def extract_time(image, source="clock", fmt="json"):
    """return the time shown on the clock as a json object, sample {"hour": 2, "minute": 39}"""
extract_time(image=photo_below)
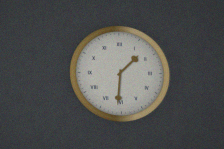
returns {"hour": 1, "minute": 31}
